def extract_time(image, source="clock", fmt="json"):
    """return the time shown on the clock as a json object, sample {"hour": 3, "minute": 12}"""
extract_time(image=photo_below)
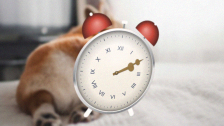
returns {"hour": 2, "minute": 10}
